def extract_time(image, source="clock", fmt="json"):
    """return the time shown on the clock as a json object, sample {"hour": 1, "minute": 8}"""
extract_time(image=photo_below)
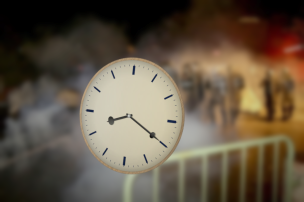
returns {"hour": 8, "minute": 20}
